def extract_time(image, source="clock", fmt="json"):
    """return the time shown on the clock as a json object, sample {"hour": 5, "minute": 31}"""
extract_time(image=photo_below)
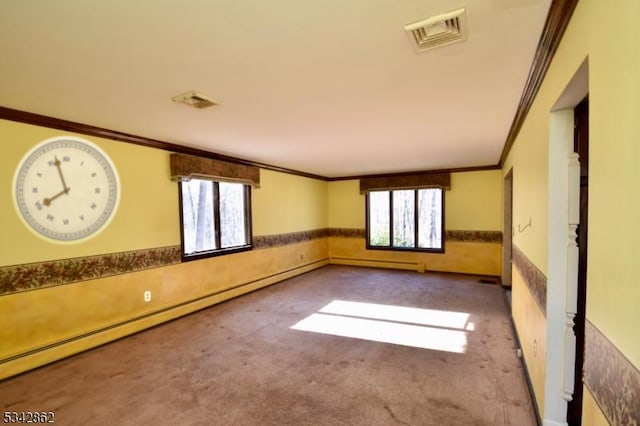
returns {"hour": 7, "minute": 57}
